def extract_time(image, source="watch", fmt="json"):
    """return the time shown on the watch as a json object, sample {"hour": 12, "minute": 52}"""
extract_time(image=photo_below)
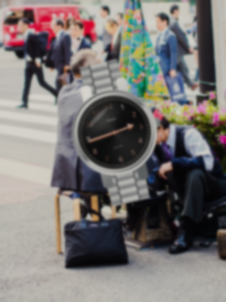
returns {"hour": 2, "minute": 44}
